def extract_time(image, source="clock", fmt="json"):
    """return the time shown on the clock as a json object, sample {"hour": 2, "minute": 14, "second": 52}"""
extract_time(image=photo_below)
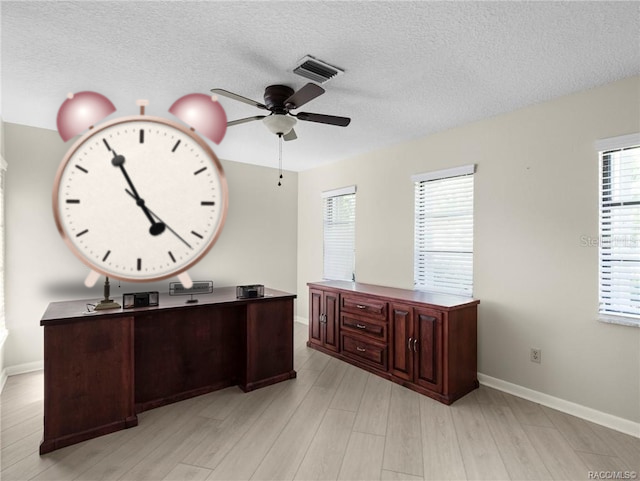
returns {"hour": 4, "minute": 55, "second": 22}
